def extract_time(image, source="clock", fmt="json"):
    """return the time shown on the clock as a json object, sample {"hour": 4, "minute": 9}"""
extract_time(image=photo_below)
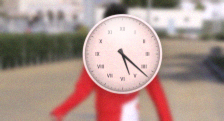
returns {"hour": 5, "minute": 22}
